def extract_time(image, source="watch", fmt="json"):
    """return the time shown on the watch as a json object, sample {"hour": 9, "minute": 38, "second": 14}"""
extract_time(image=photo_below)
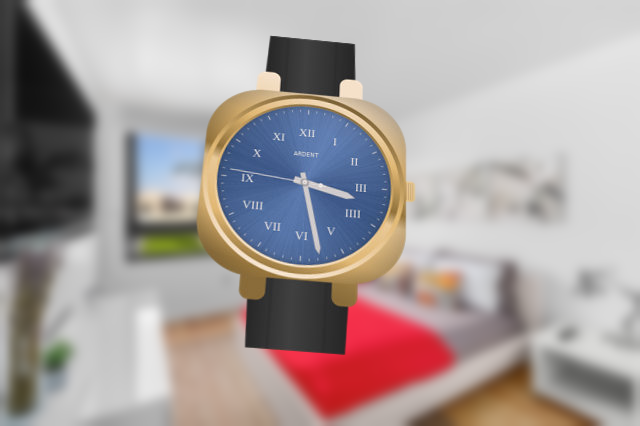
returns {"hour": 3, "minute": 27, "second": 46}
